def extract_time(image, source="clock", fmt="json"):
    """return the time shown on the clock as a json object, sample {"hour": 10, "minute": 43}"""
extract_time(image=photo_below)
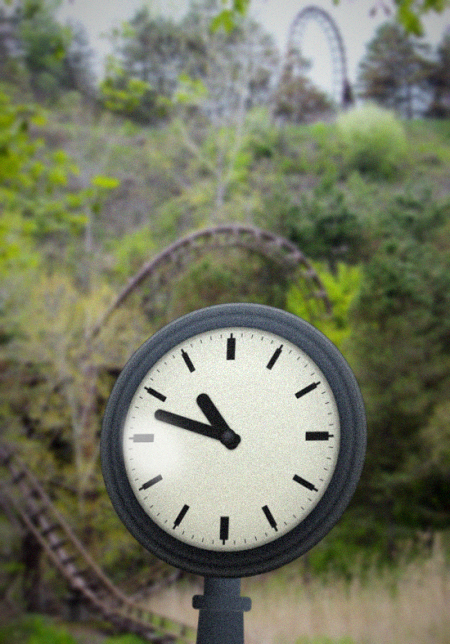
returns {"hour": 10, "minute": 48}
